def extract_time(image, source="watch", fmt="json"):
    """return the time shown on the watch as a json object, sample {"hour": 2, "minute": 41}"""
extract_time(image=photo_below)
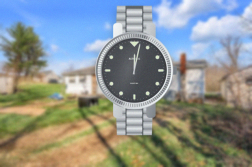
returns {"hour": 12, "minute": 2}
